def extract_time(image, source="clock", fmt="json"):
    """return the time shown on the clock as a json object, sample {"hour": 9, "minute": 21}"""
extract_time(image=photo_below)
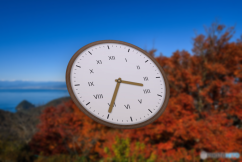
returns {"hour": 3, "minute": 35}
